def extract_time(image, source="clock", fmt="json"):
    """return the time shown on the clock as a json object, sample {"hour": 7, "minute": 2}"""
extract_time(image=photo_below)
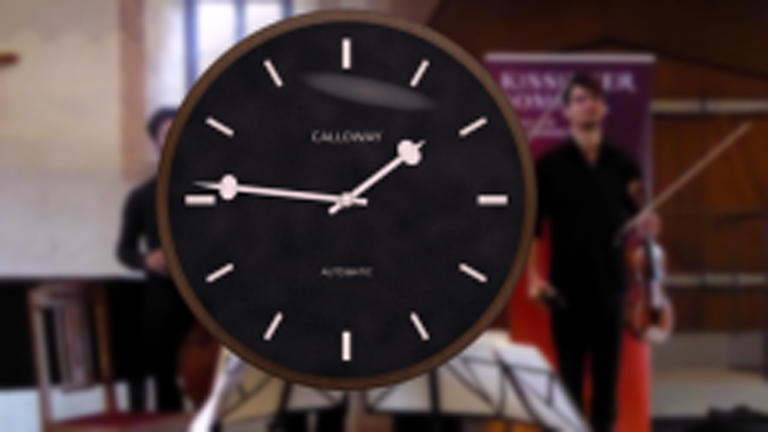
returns {"hour": 1, "minute": 46}
